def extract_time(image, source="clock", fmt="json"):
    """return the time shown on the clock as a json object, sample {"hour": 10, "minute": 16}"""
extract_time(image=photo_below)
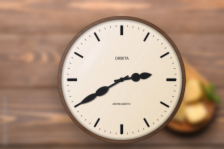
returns {"hour": 2, "minute": 40}
